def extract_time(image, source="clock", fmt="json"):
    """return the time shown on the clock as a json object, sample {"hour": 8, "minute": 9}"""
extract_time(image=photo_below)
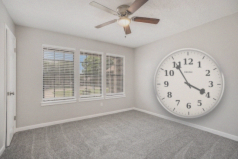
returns {"hour": 3, "minute": 55}
